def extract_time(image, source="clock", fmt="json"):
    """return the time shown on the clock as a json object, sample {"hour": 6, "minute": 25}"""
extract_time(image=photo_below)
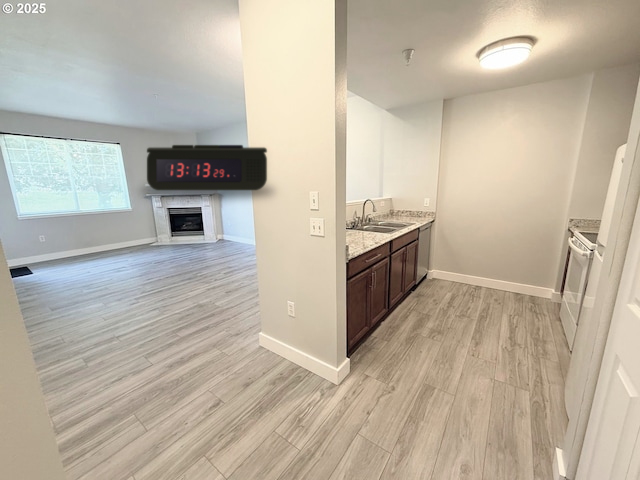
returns {"hour": 13, "minute": 13}
